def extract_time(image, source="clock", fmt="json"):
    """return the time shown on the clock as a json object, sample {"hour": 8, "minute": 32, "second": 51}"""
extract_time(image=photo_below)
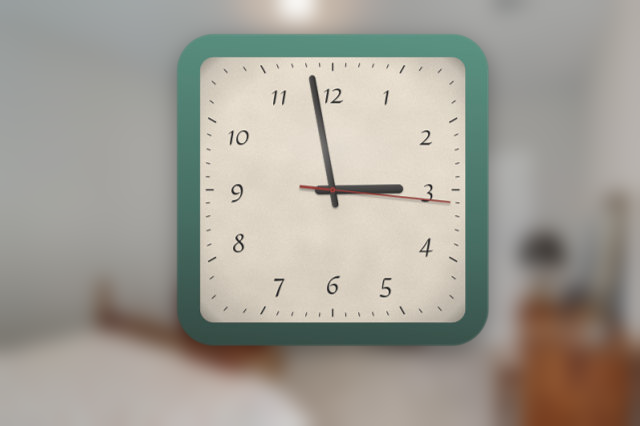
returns {"hour": 2, "minute": 58, "second": 16}
